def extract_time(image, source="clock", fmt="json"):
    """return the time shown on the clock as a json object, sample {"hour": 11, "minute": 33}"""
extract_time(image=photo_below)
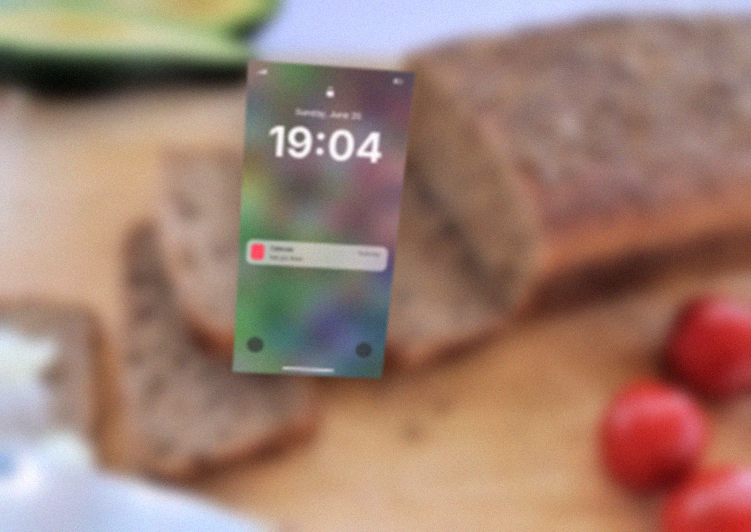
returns {"hour": 19, "minute": 4}
